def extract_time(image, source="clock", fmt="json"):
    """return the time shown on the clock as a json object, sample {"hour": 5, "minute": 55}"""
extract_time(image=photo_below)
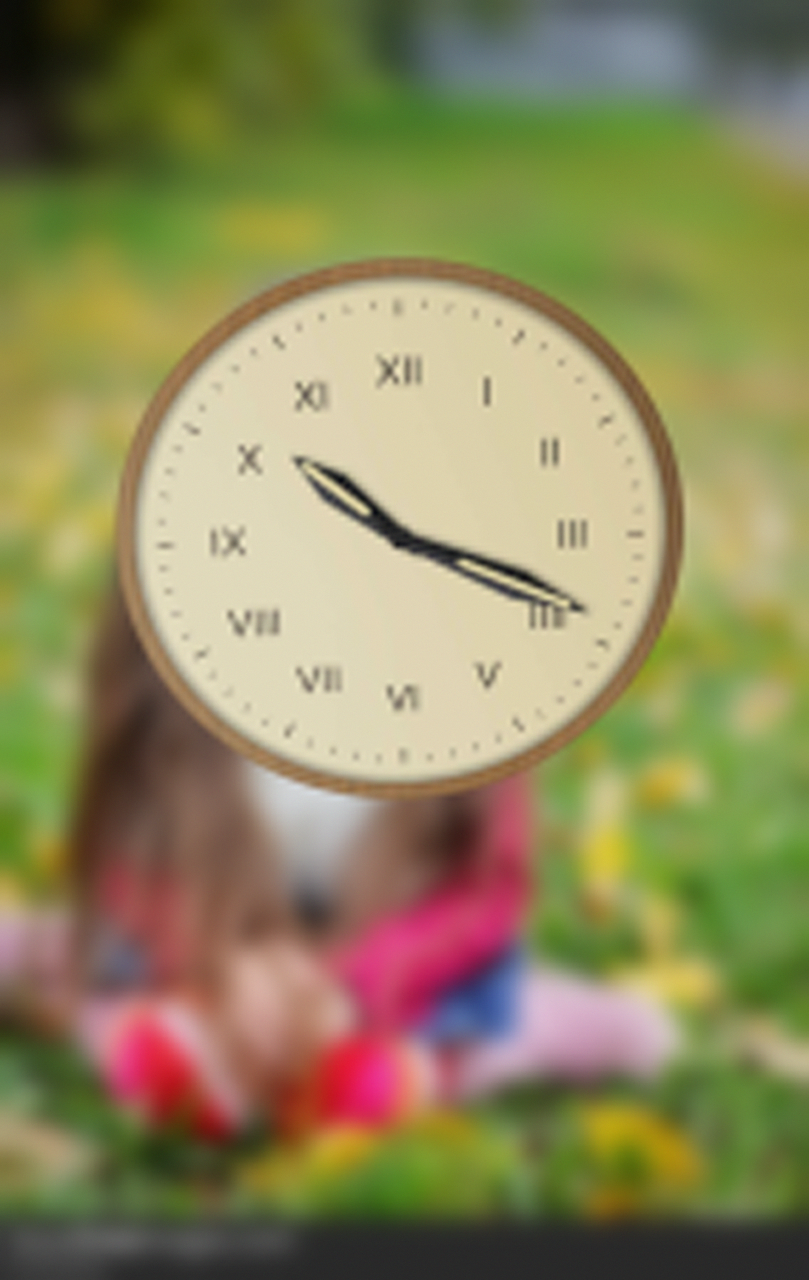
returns {"hour": 10, "minute": 19}
